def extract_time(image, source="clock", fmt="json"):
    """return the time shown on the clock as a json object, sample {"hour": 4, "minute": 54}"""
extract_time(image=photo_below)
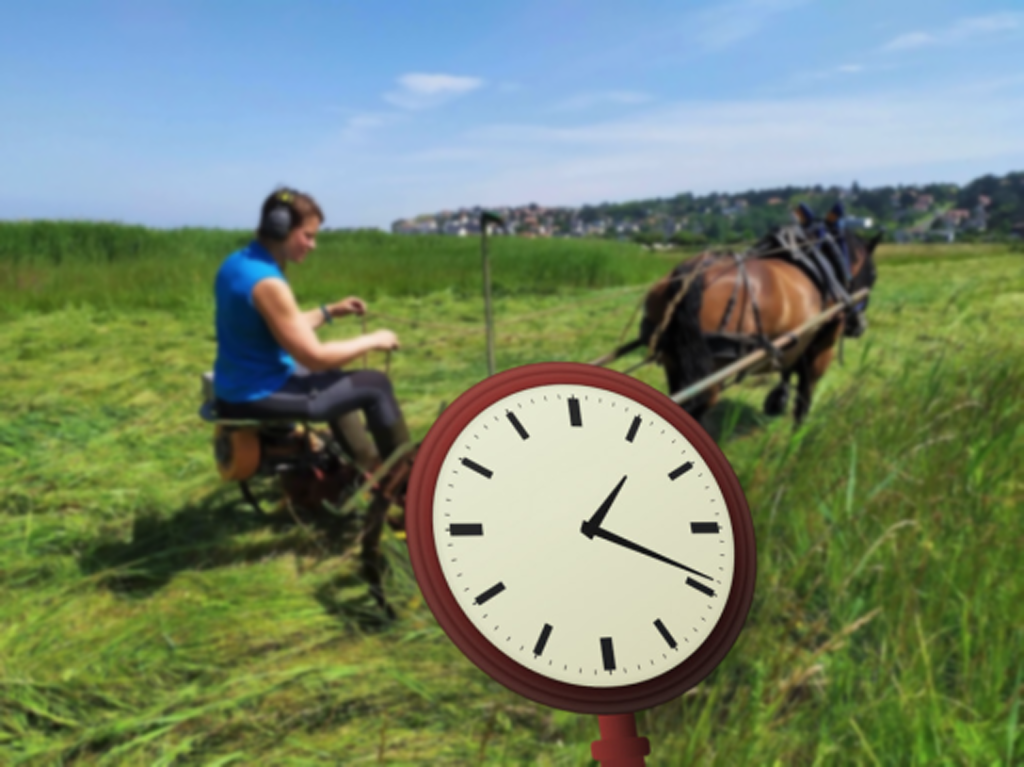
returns {"hour": 1, "minute": 19}
